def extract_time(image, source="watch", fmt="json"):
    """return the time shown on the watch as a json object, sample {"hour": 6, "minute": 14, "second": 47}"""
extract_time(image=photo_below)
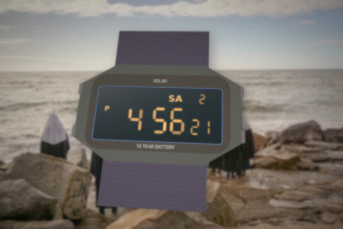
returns {"hour": 4, "minute": 56, "second": 21}
